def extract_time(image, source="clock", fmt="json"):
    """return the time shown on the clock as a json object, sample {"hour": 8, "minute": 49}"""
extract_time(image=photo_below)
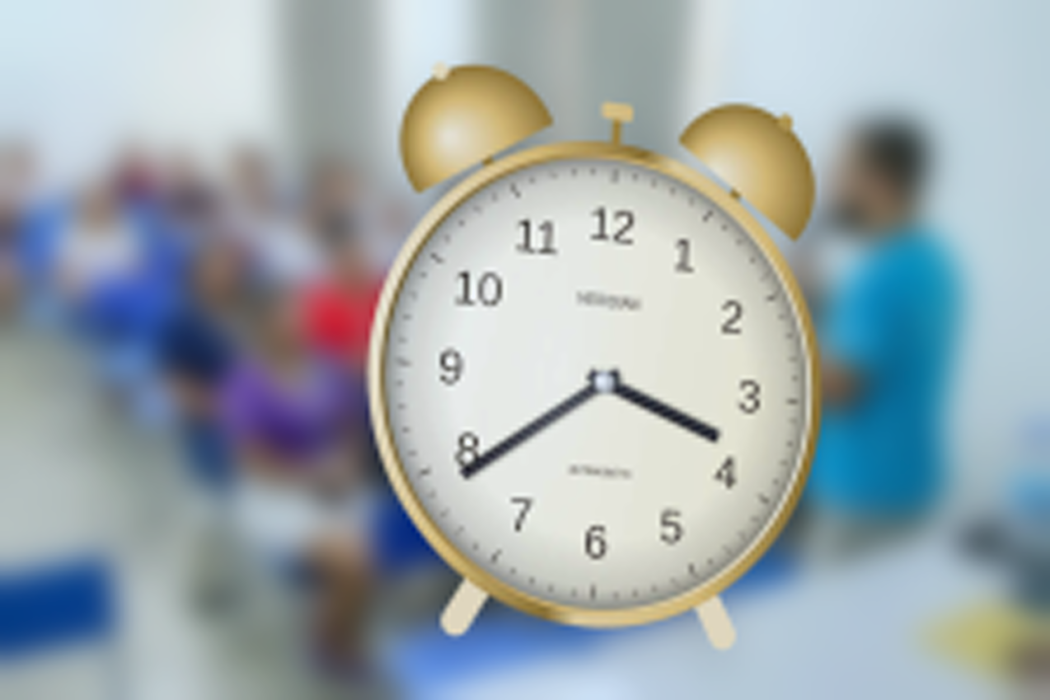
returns {"hour": 3, "minute": 39}
